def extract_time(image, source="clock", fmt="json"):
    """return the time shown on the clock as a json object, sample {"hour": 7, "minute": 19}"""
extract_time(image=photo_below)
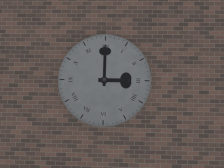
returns {"hour": 3, "minute": 0}
